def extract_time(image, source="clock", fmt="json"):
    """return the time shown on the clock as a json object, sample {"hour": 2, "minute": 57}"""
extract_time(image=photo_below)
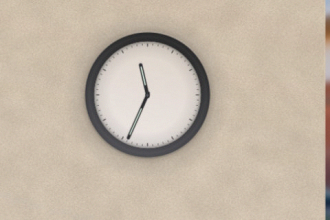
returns {"hour": 11, "minute": 34}
